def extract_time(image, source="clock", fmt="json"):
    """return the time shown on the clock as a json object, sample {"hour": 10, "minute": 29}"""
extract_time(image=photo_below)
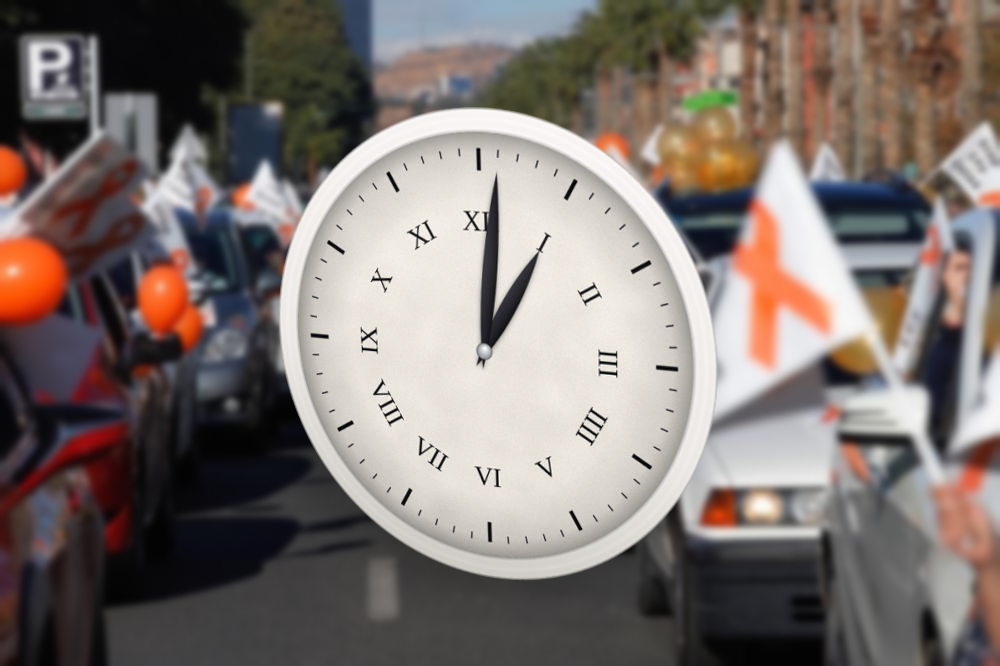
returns {"hour": 1, "minute": 1}
